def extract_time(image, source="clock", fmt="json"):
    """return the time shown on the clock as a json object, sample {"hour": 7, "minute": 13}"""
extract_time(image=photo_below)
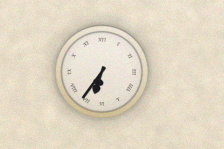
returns {"hour": 6, "minute": 36}
